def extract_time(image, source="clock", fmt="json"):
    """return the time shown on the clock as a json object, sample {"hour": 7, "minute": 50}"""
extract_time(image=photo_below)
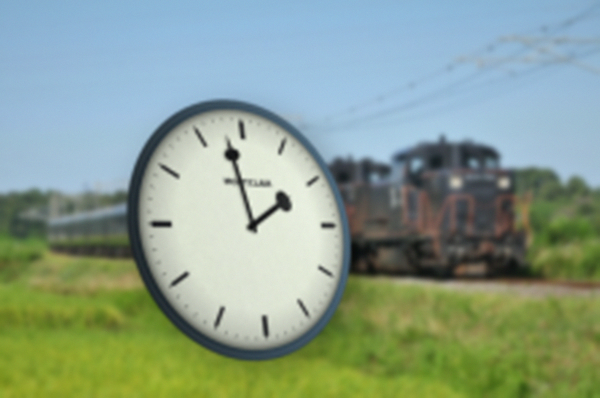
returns {"hour": 1, "minute": 58}
